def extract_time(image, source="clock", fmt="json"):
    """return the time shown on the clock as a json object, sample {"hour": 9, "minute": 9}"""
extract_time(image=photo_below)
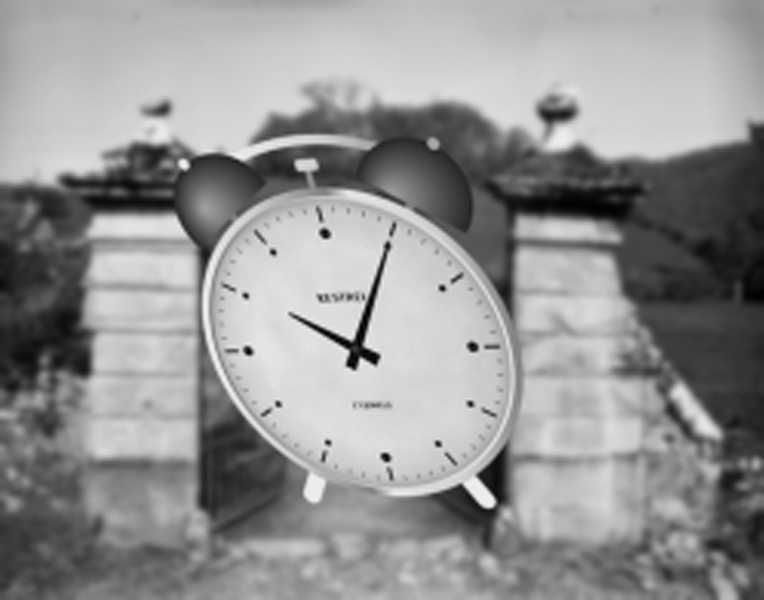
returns {"hour": 10, "minute": 5}
